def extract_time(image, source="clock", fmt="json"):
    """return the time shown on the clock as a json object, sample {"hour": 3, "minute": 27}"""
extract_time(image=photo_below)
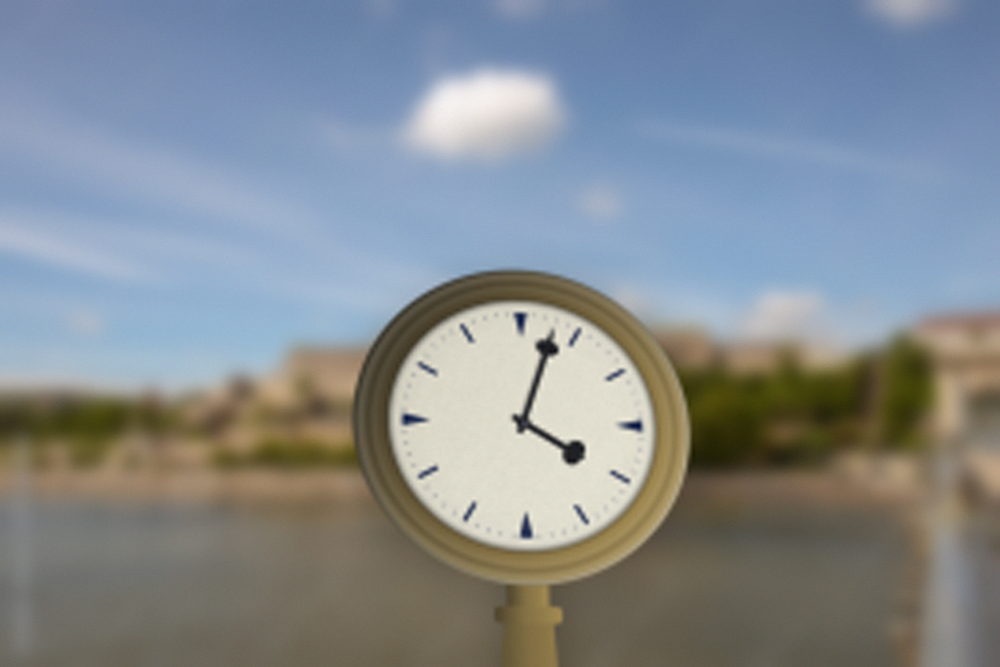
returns {"hour": 4, "minute": 3}
